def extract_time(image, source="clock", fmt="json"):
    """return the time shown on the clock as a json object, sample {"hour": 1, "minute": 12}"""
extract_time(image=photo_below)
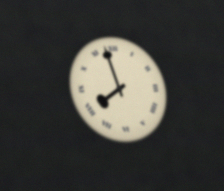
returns {"hour": 7, "minute": 58}
